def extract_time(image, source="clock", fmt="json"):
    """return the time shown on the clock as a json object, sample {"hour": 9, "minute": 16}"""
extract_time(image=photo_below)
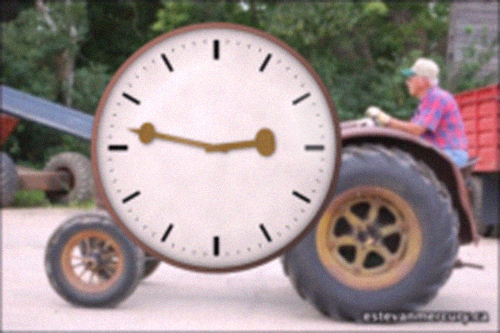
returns {"hour": 2, "minute": 47}
